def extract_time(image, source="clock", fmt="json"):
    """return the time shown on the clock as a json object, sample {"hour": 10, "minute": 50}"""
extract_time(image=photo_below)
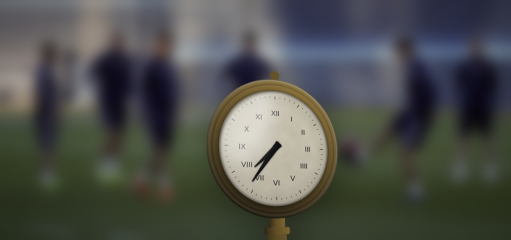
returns {"hour": 7, "minute": 36}
